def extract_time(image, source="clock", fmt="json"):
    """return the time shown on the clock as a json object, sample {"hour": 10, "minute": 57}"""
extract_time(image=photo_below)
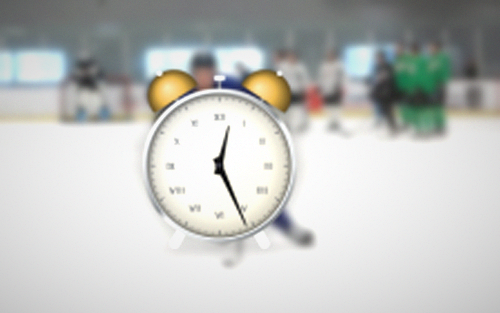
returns {"hour": 12, "minute": 26}
